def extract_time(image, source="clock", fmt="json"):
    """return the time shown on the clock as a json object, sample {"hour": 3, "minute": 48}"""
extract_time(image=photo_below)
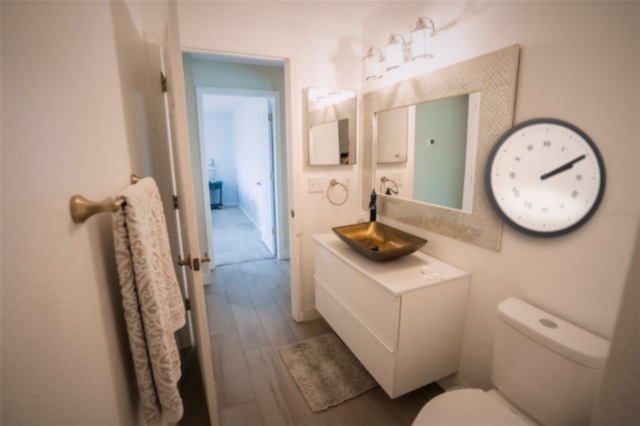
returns {"hour": 2, "minute": 10}
